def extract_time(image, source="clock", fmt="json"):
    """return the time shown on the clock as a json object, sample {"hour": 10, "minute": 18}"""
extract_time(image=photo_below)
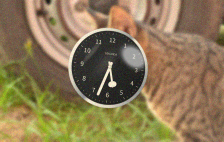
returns {"hour": 5, "minute": 33}
